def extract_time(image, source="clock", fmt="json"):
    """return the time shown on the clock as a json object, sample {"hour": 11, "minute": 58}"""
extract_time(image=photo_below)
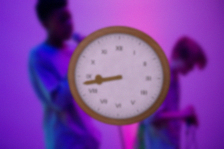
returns {"hour": 8, "minute": 43}
